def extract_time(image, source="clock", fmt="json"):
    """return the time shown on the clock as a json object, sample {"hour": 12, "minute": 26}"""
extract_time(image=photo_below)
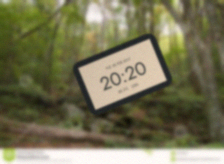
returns {"hour": 20, "minute": 20}
